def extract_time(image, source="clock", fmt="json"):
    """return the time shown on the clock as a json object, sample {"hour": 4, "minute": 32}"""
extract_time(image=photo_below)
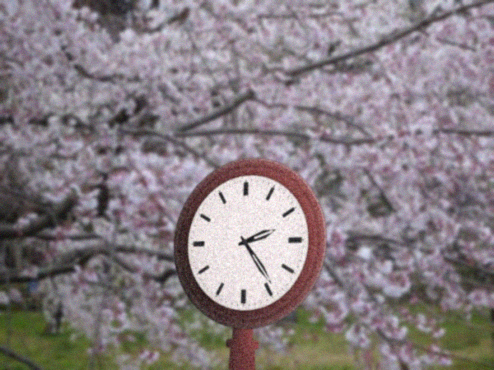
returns {"hour": 2, "minute": 24}
